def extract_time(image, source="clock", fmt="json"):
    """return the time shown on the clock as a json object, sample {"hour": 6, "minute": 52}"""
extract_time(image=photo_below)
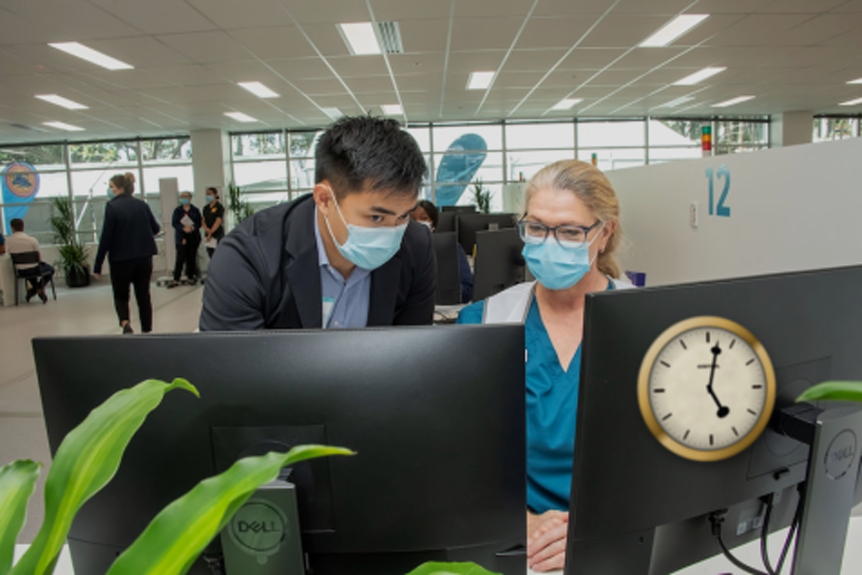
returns {"hour": 5, "minute": 2}
